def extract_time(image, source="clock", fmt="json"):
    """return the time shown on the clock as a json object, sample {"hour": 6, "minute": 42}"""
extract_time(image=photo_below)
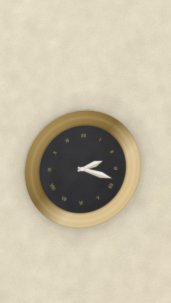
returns {"hour": 2, "minute": 18}
